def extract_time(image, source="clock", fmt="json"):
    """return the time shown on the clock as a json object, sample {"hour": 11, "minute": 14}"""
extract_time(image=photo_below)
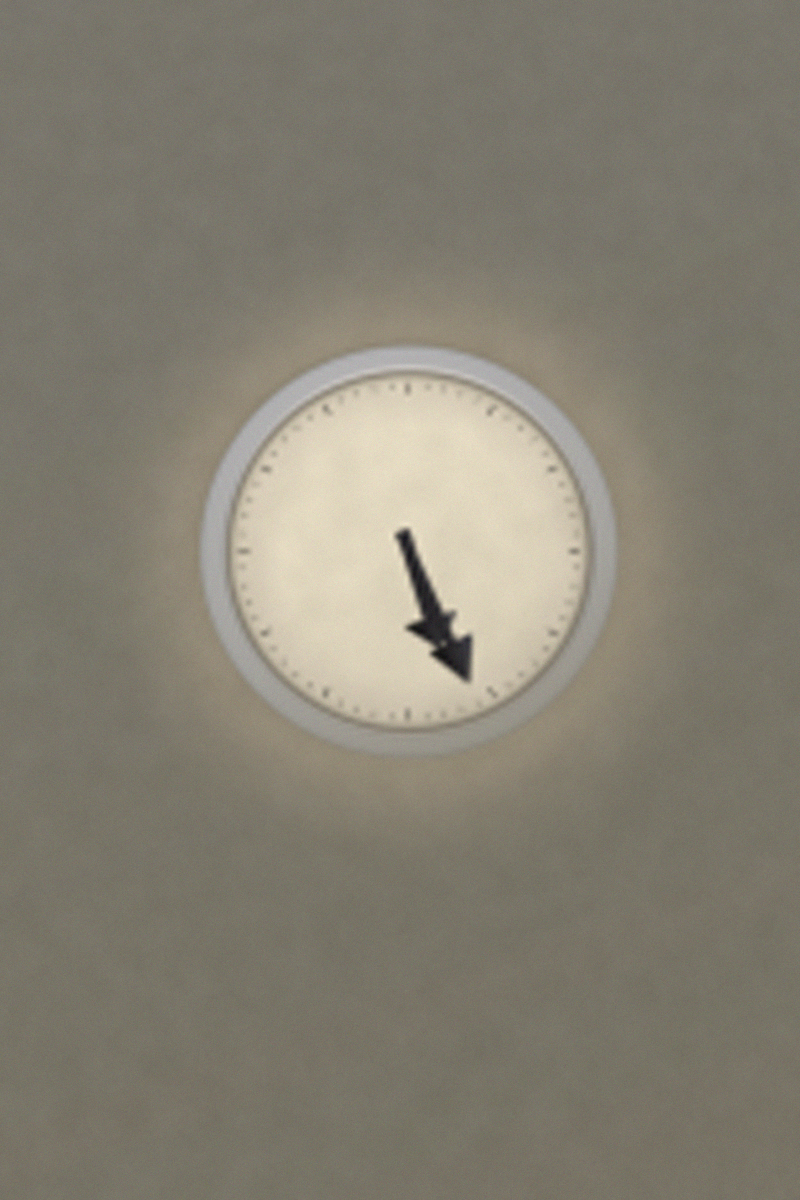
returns {"hour": 5, "minute": 26}
